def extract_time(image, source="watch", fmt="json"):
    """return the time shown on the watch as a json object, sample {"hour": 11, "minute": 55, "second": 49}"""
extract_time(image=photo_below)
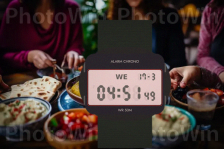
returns {"hour": 4, "minute": 51, "second": 49}
